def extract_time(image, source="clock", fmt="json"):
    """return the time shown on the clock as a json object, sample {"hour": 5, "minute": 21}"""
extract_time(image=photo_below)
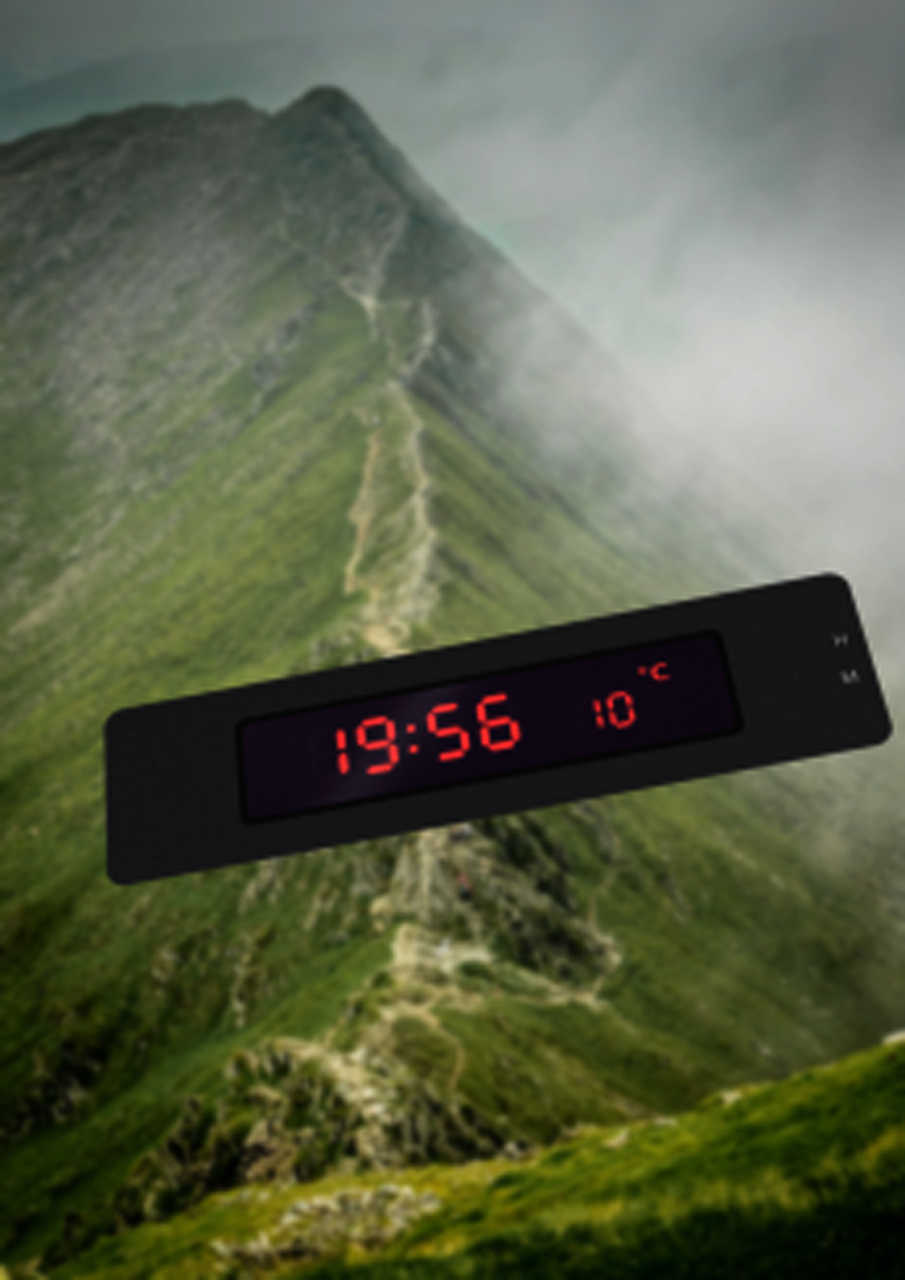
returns {"hour": 19, "minute": 56}
